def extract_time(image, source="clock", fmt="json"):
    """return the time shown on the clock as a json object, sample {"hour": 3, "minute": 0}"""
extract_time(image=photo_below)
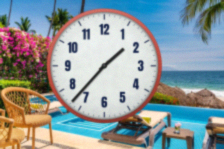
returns {"hour": 1, "minute": 37}
